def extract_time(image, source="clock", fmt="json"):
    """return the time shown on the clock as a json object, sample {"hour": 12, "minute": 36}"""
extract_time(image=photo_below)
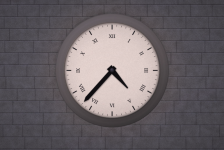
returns {"hour": 4, "minute": 37}
